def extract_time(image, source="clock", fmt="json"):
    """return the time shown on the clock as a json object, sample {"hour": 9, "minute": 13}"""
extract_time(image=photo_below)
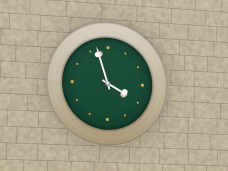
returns {"hour": 3, "minute": 57}
